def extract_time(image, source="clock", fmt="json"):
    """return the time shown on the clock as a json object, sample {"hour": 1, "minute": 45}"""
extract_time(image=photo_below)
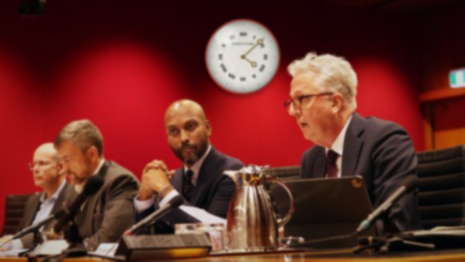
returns {"hour": 4, "minute": 8}
